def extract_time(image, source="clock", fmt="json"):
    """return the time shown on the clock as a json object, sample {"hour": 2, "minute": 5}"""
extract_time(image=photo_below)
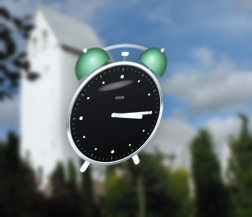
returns {"hour": 3, "minute": 15}
